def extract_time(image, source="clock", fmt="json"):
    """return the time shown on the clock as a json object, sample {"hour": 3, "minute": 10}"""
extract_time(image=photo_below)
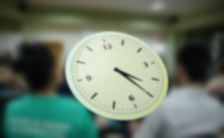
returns {"hour": 4, "minute": 25}
